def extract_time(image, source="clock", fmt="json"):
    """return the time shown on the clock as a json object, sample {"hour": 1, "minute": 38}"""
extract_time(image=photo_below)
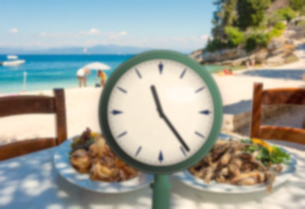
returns {"hour": 11, "minute": 24}
